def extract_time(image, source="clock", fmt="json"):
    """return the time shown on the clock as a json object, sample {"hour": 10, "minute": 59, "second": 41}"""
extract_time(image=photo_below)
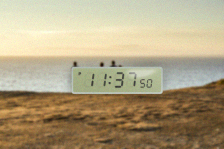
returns {"hour": 11, "minute": 37, "second": 50}
